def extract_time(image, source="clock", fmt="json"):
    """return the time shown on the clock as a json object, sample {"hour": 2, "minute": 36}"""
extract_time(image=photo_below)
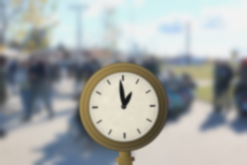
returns {"hour": 12, "minute": 59}
